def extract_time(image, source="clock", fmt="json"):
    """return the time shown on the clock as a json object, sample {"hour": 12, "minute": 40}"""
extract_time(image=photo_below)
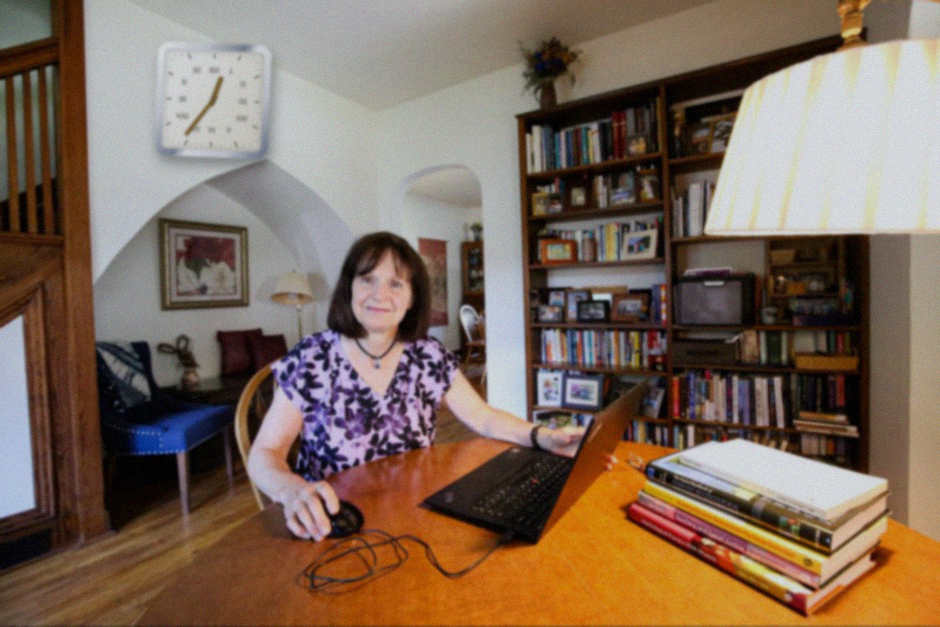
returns {"hour": 12, "minute": 36}
